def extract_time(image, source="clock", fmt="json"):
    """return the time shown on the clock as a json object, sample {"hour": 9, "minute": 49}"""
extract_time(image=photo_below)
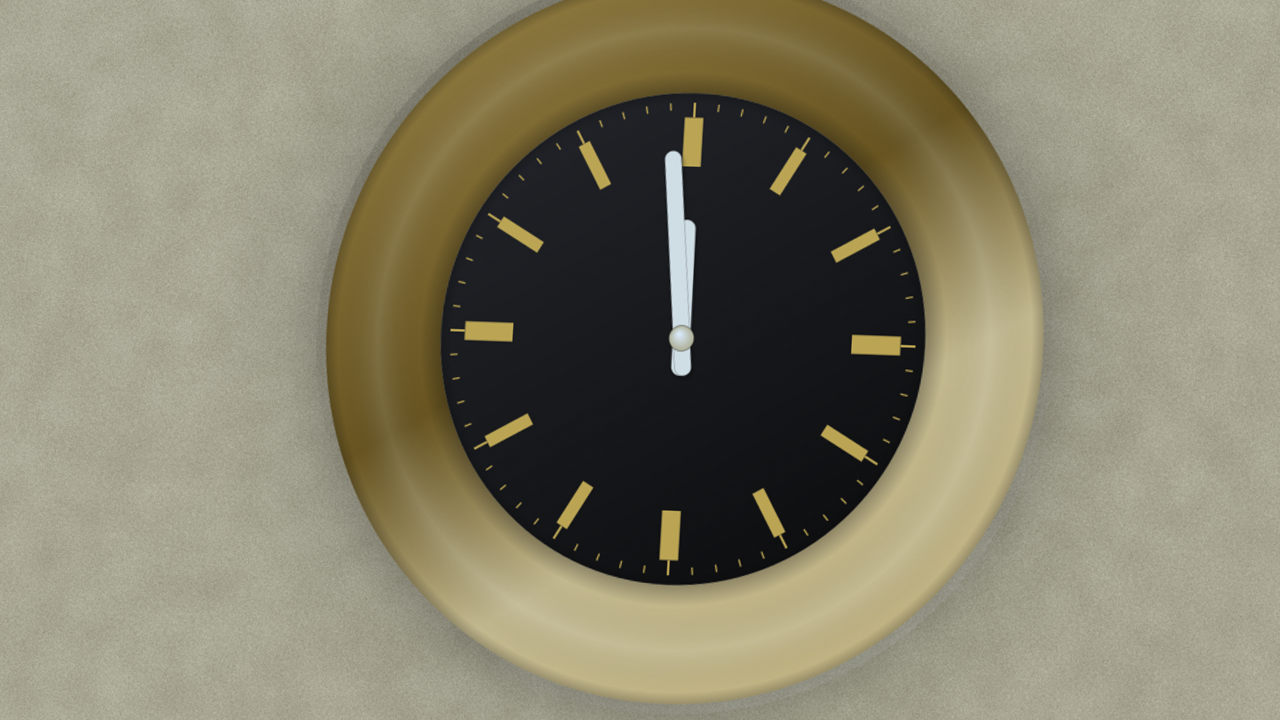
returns {"hour": 11, "minute": 59}
